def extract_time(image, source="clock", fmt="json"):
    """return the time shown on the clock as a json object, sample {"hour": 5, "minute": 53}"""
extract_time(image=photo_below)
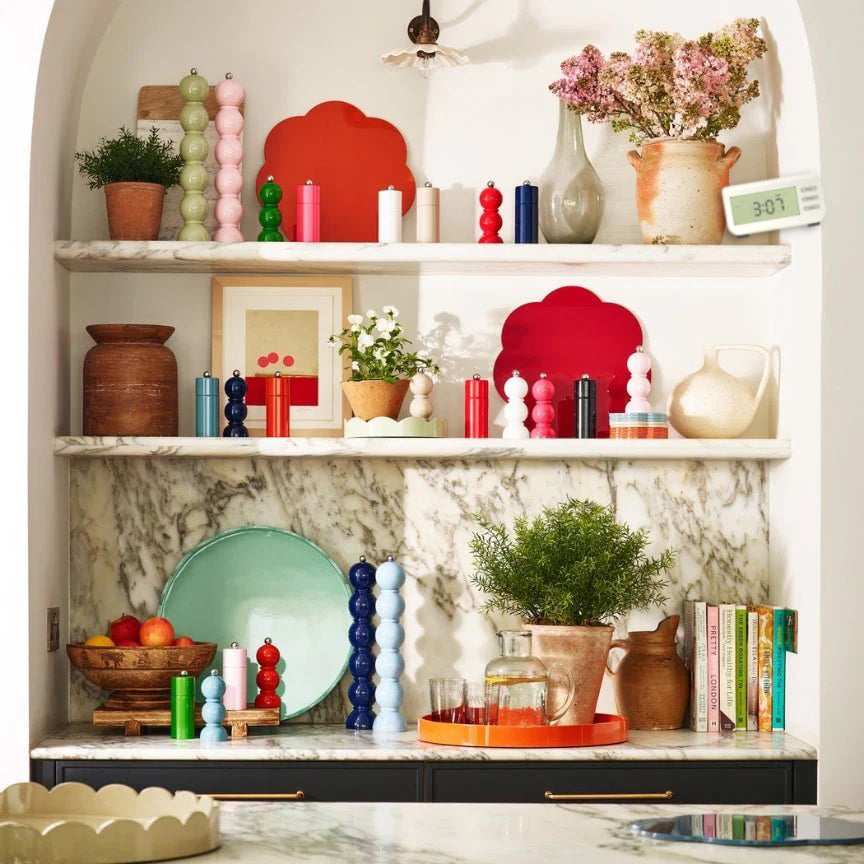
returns {"hour": 3, "minute": 7}
